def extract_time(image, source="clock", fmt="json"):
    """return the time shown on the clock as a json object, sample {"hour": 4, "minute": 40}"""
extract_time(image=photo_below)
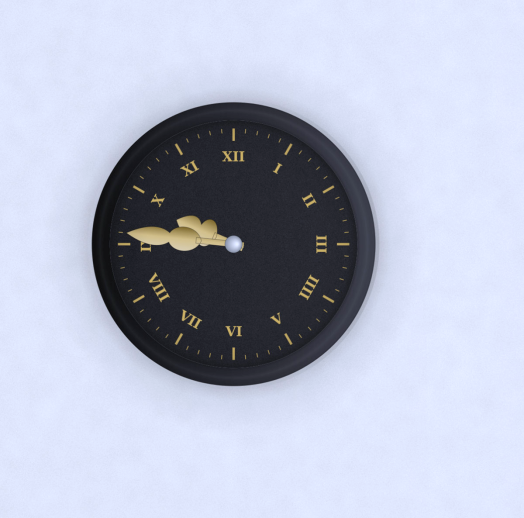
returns {"hour": 9, "minute": 46}
